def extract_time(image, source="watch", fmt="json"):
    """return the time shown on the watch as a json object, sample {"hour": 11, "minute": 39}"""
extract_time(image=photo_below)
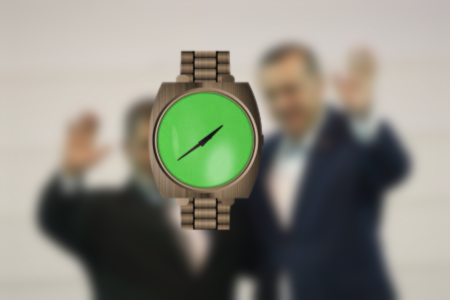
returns {"hour": 1, "minute": 39}
